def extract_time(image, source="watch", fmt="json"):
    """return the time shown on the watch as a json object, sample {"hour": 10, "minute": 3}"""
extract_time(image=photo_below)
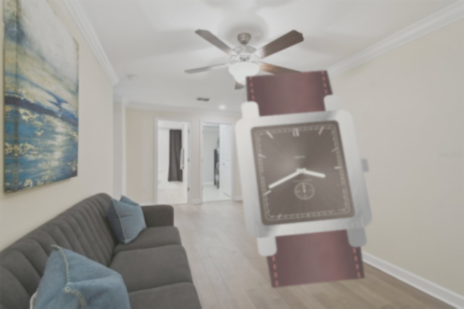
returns {"hour": 3, "minute": 41}
